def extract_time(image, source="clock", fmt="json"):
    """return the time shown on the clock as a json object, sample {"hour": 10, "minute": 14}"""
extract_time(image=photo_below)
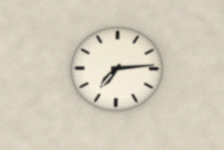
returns {"hour": 7, "minute": 14}
